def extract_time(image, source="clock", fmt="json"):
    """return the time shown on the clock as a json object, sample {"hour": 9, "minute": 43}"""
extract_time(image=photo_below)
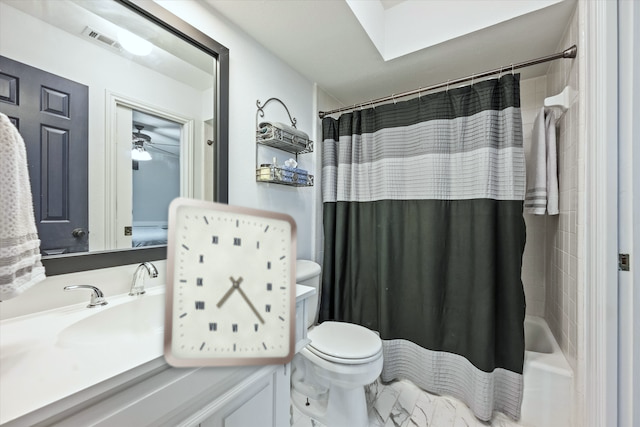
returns {"hour": 7, "minute": 23}
